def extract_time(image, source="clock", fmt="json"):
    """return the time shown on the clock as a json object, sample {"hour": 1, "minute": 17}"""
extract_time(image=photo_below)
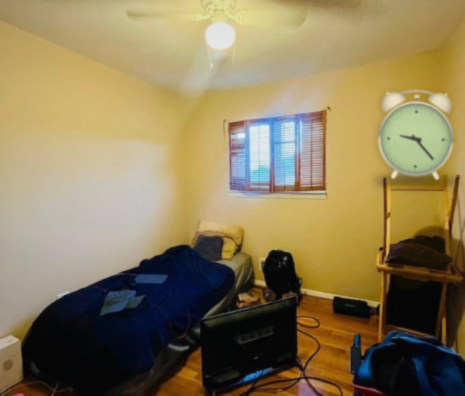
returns {"hour": 9, "minute": 23}
